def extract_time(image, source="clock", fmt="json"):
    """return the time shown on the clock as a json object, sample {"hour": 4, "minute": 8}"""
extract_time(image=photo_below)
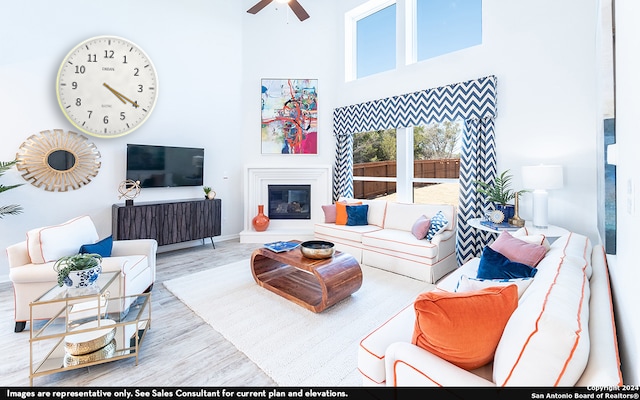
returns {"hour": 4, "minute": 20}
